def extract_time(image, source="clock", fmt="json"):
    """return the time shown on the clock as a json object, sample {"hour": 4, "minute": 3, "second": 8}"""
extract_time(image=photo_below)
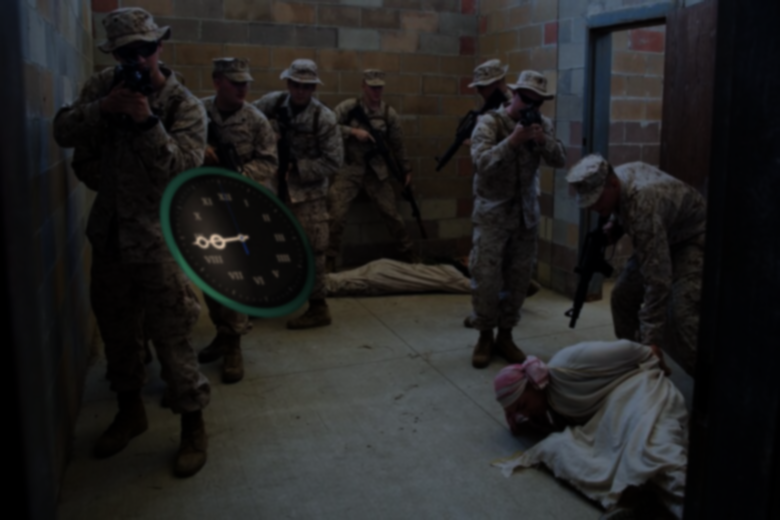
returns {"hour": 8, "minute": 44, "second": 0}
